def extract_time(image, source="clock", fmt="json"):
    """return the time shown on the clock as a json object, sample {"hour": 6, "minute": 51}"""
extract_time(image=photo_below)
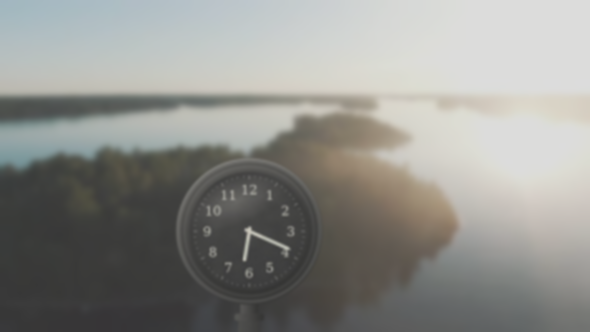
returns {"hour": 6, "minute": 19}
